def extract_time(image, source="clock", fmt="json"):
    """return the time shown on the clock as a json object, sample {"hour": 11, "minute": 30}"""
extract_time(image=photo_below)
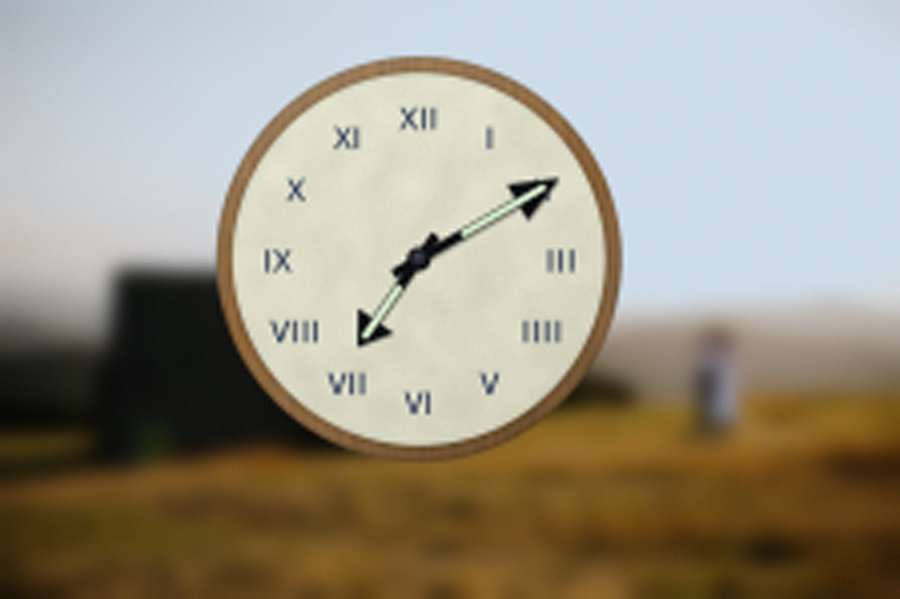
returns {"hour": 7, "minute": 10}
